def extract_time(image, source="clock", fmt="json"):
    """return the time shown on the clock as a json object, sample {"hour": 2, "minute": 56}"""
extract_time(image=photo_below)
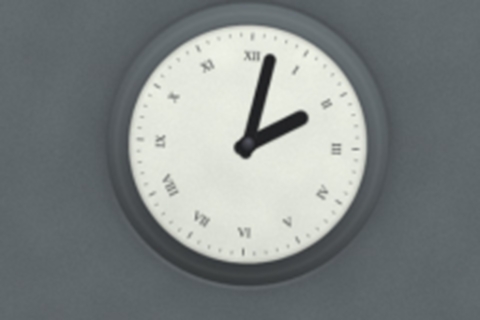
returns {"hour": 2, "minute": 2}
